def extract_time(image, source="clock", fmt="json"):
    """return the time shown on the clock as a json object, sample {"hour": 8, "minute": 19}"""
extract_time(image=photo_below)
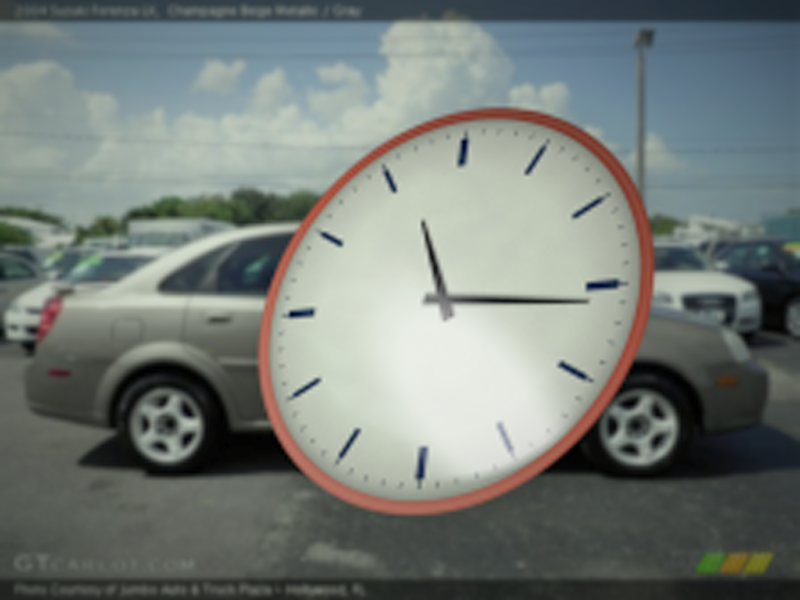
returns {"hour": 11, "minute": 16}
